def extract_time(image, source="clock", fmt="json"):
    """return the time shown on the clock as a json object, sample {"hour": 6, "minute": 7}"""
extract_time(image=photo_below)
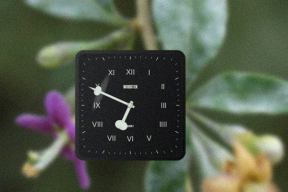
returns {"hour": 6, "minute": 49}
